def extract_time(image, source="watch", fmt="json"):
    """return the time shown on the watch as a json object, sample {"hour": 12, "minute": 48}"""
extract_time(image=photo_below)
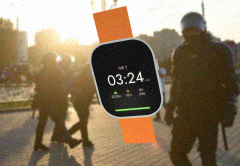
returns {"hour": 3, "minute": 24}
